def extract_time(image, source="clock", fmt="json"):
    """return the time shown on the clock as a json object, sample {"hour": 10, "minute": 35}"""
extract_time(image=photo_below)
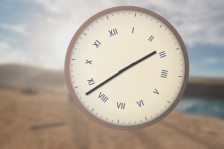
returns {"hour": 2, "minute": 43}
